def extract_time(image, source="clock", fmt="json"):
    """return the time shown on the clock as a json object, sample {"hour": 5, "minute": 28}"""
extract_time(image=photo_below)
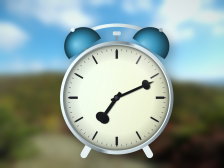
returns {"hour": 7, "minute": 11}
